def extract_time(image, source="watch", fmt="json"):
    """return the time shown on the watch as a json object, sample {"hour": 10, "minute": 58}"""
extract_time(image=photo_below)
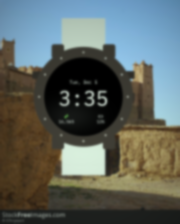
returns {"hour": 3, "minute": 35}
